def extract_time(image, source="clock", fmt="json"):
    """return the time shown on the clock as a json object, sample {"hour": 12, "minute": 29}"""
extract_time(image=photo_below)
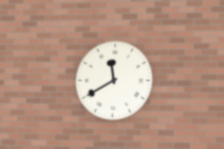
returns {"hour": 11, "minute": 40}
